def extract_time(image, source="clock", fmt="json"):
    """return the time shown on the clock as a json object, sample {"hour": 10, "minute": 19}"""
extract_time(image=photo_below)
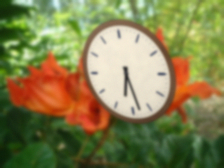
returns {"hour": 6, "minute": 28}
